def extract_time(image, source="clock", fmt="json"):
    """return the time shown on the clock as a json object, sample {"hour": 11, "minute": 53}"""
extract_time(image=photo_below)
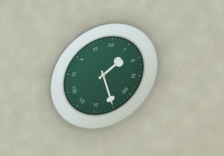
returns {"hour": 1, "minute": 25}
